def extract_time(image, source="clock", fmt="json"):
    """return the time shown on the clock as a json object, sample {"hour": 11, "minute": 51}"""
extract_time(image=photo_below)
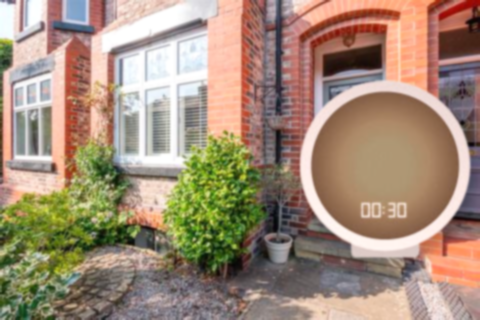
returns {"hour": 0, "minute": 30}
